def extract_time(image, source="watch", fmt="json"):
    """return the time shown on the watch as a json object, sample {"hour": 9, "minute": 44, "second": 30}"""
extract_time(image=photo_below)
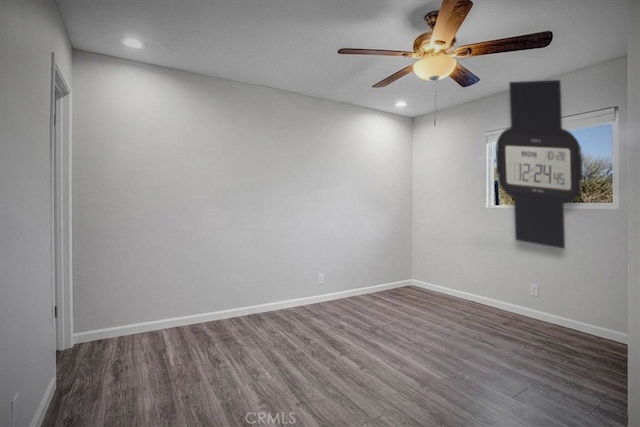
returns {"hour": 12, "minute": 24, "second": 45}
